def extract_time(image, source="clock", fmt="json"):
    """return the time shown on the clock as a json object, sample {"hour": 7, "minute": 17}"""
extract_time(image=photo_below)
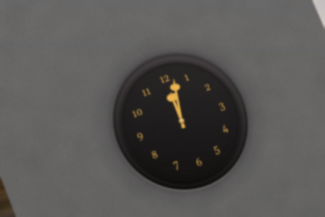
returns {"hour": 12, "minute": 2}
